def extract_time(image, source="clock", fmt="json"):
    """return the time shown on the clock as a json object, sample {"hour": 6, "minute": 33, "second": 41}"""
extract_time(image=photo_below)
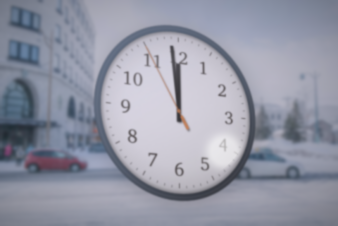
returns {"hour": 11, "minute": 58, "second": 55}
